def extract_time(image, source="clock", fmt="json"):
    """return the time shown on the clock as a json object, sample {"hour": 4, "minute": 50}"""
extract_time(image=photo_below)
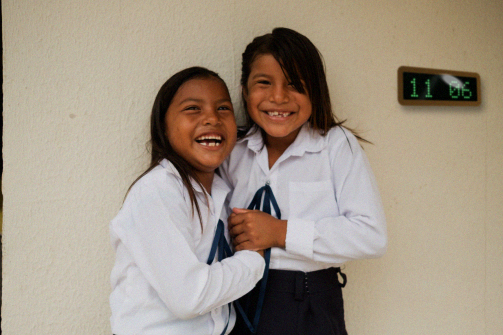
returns {"hour": 11, "minute": 6}
